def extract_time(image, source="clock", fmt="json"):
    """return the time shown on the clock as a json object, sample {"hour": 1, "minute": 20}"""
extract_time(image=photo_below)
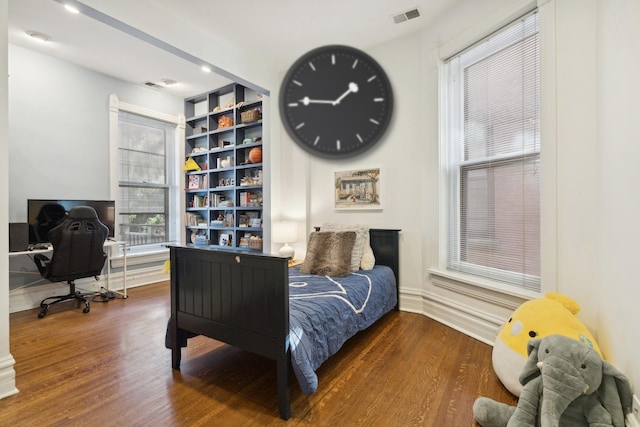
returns {"hour": 1, "minute": 46}
